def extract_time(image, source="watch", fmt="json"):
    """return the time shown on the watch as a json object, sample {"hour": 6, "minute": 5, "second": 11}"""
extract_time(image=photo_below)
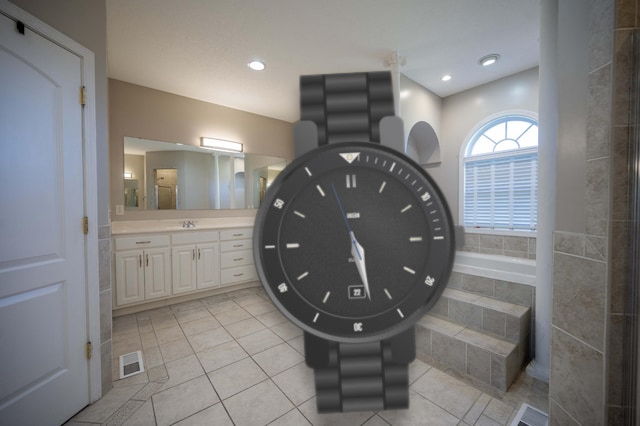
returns {"hour": 5, "minute": 27, "second": 57}
